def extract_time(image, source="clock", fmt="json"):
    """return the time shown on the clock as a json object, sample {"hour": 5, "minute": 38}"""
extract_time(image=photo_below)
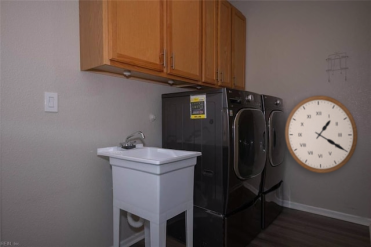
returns {"hour": 1, "minute": 20}
